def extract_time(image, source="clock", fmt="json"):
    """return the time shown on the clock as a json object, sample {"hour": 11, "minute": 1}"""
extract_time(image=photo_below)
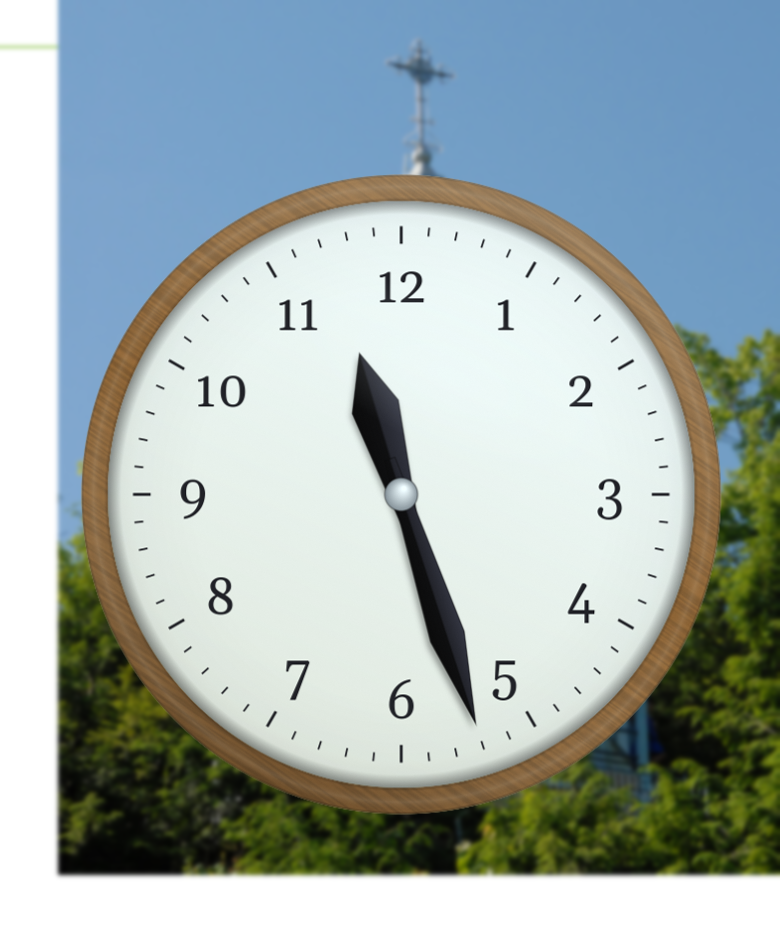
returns {"hour": 11, "minute": 27}
